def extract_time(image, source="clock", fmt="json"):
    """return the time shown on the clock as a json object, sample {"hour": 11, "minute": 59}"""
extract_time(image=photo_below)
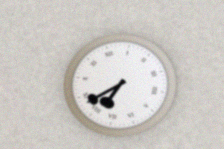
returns {"hour": 7, "minute": 43}
